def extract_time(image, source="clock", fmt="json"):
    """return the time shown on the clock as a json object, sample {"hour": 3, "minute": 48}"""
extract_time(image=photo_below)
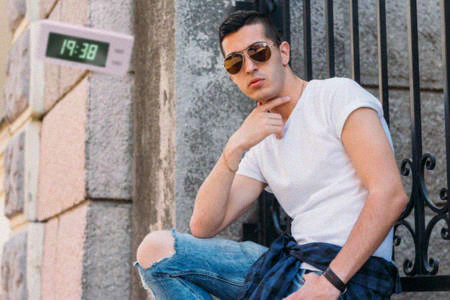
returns {"hour": 19, "minute": 38}
